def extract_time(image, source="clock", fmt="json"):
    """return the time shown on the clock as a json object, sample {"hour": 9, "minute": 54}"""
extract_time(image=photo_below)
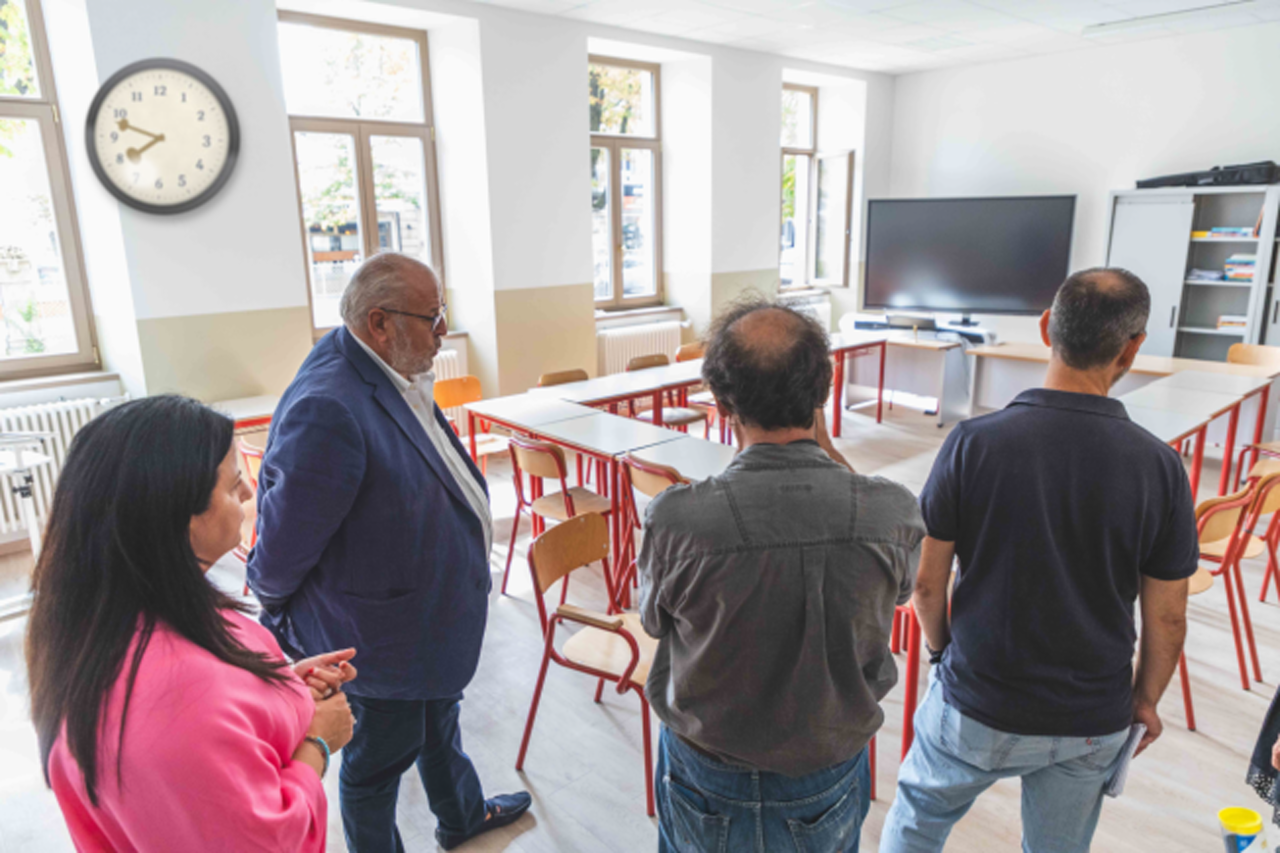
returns {"hour": 7, "minute": 48}
